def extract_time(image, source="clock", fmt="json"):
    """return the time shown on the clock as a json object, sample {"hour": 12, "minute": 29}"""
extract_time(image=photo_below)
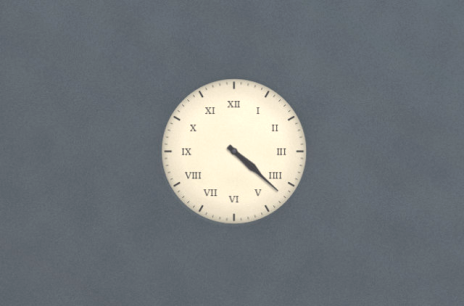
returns {"hour": 4, "minute": 22}
